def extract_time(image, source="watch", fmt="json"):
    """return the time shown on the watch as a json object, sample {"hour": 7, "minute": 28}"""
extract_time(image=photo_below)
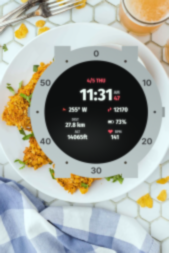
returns {"hour": 11, "minute": 31}
